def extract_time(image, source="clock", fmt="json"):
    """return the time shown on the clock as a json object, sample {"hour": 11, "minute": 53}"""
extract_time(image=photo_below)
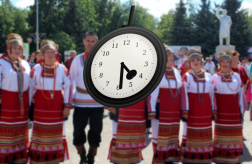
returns {"hour": 4, "minute": 29}
